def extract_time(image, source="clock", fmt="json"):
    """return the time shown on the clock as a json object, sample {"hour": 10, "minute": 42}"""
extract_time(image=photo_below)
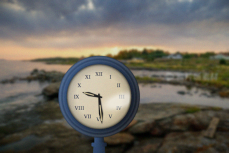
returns {"hour": 9, "minute": 29}
